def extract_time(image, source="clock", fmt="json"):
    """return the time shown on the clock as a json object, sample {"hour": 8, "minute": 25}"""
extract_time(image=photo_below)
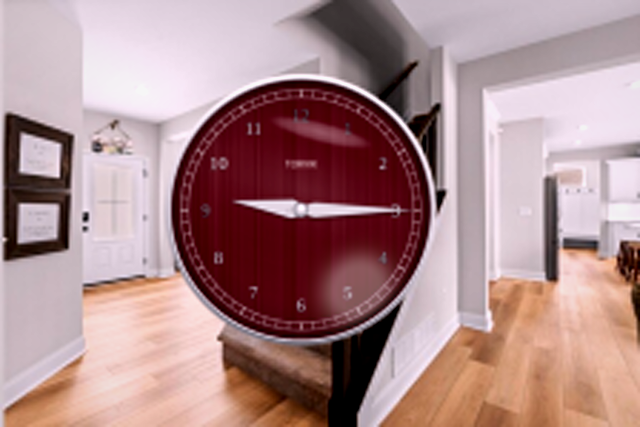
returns {"hour": 9, "minute": 15}
